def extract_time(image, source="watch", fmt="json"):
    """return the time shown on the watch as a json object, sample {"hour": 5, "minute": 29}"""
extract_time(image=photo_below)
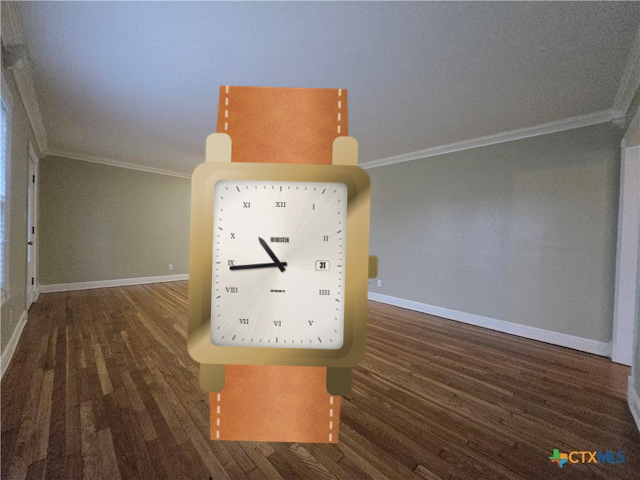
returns {"hour": 10, "minute": 44}
